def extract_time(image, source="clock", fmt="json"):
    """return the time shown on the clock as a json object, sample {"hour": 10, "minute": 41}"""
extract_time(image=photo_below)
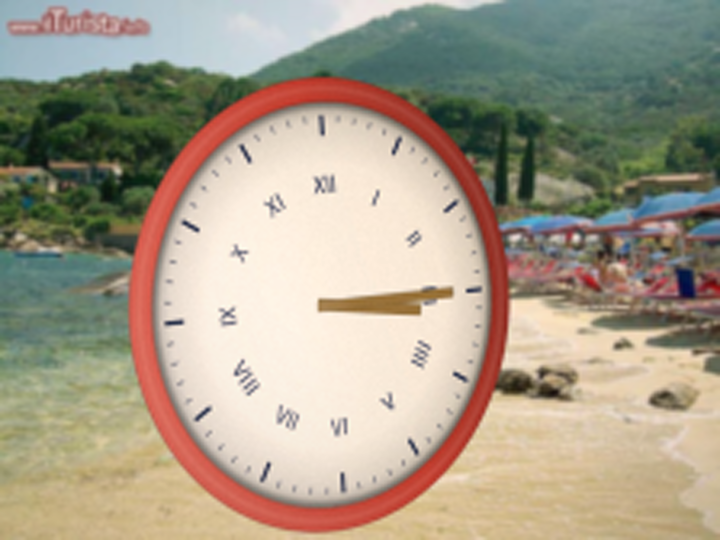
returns {"hour": 3, "minute": 15}
